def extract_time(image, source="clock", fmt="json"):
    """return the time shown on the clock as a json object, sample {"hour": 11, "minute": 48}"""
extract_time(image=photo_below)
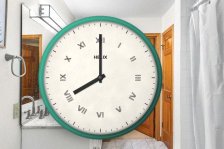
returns {"hour": 8, "minute": 0}
